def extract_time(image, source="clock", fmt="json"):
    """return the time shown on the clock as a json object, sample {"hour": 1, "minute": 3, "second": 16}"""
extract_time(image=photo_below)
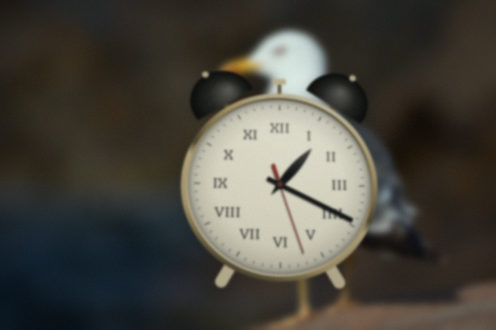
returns {"hour": 1, "minute": 19, "second": 27}
